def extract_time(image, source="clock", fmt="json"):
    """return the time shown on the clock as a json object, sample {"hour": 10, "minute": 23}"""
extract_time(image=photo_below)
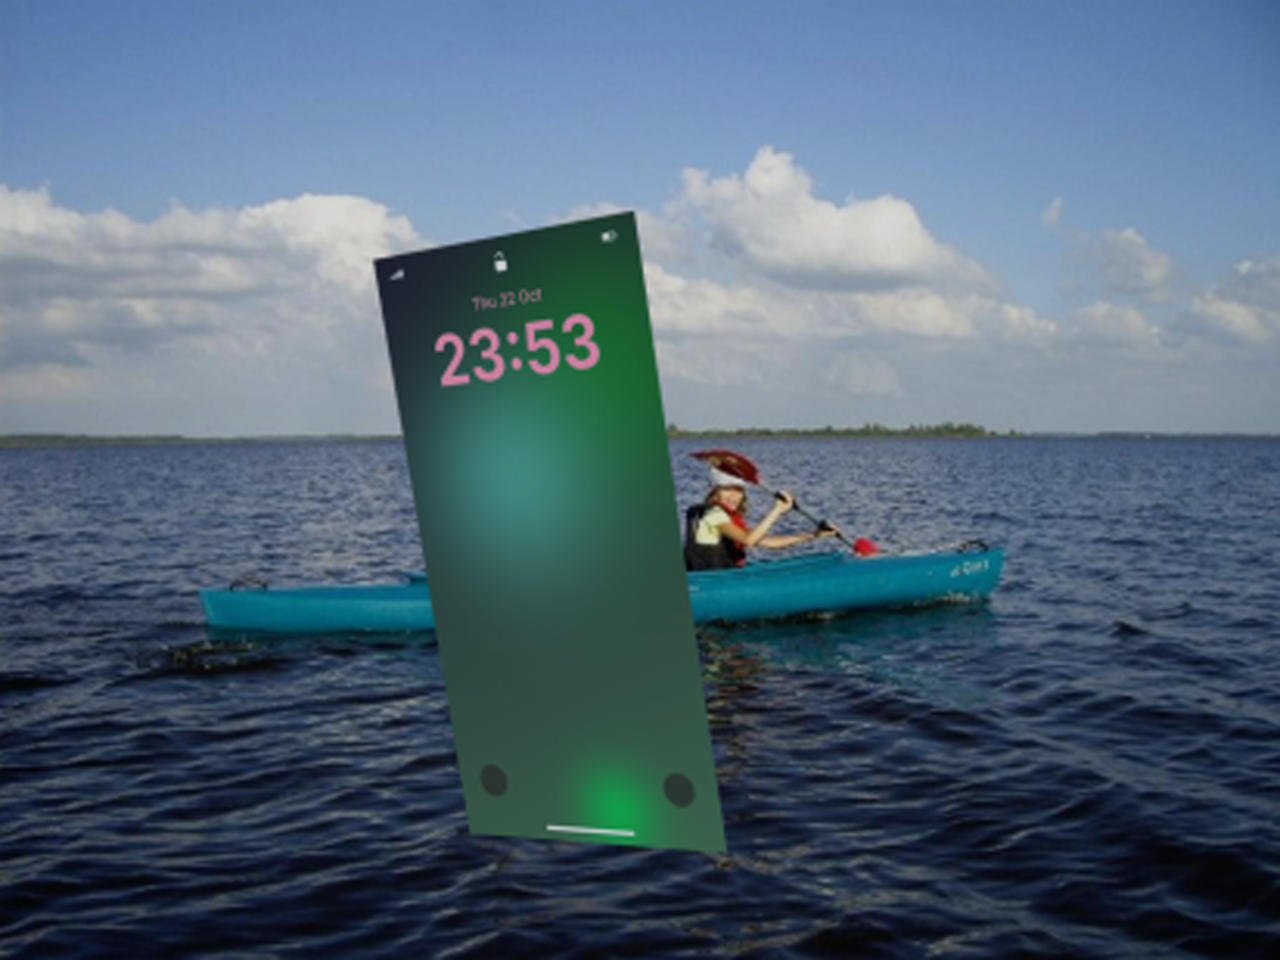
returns {"hour": 23, "minute": 53}
